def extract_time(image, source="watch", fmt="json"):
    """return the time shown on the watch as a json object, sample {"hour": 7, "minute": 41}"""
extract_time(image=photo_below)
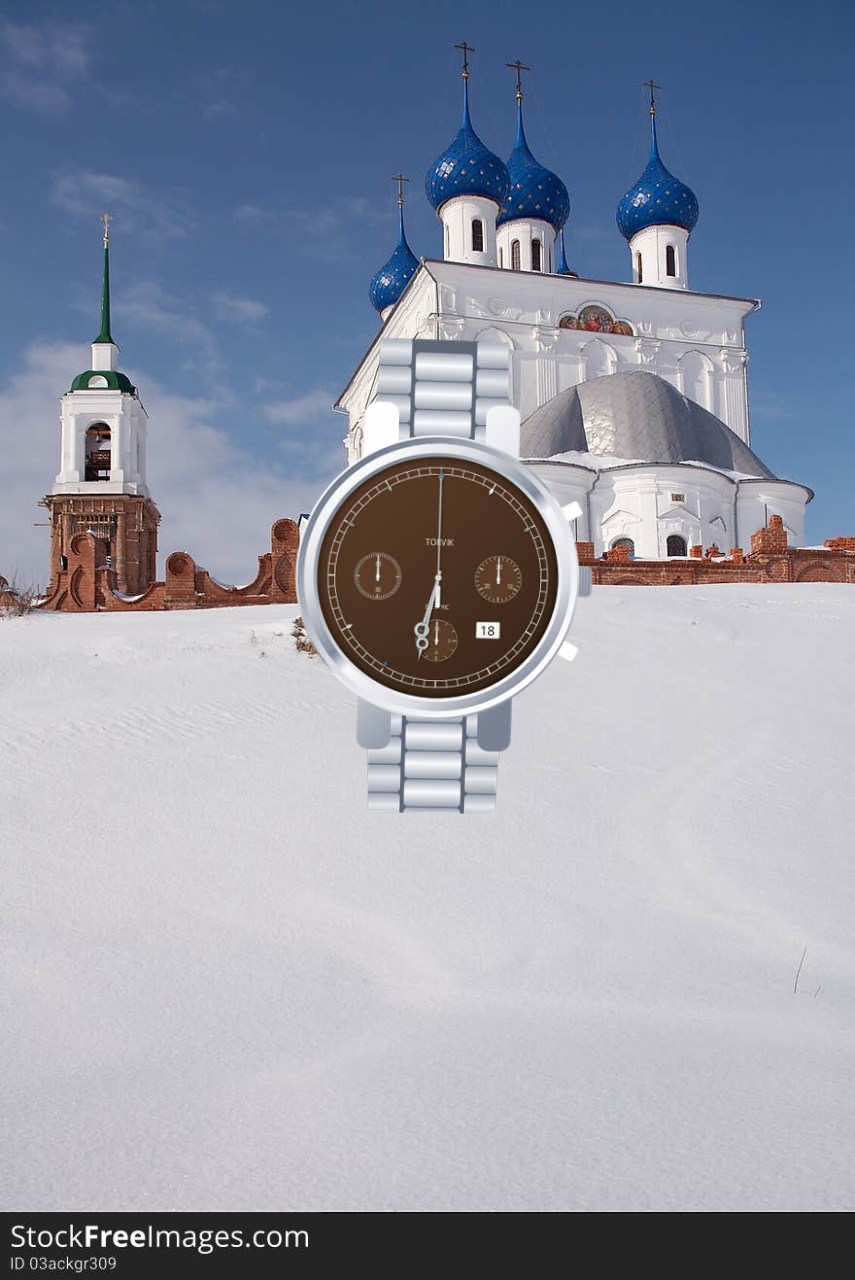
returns {"hour": 6, "minute": 32}
